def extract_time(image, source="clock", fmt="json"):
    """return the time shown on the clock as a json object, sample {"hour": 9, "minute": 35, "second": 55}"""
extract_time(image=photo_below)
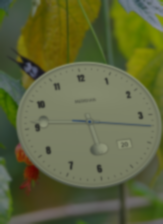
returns {"hour": 5, "minute": 46, "second": 17}
